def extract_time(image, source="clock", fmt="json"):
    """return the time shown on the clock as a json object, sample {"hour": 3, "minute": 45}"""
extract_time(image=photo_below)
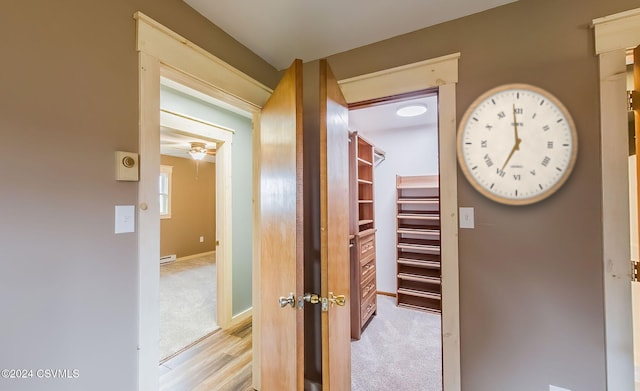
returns {"hour": 6, "minute": 59}
